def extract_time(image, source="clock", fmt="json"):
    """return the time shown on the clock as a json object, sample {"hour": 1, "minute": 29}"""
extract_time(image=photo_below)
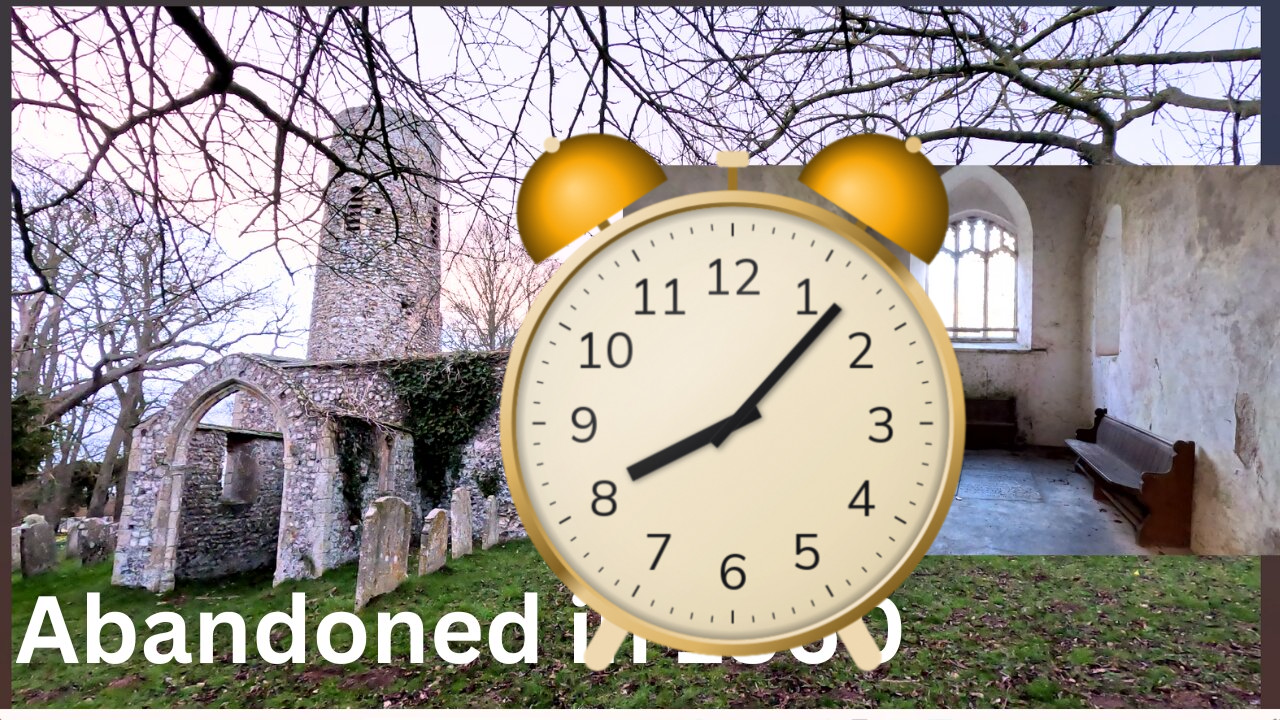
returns {"hour": 8, "minute": 7}
